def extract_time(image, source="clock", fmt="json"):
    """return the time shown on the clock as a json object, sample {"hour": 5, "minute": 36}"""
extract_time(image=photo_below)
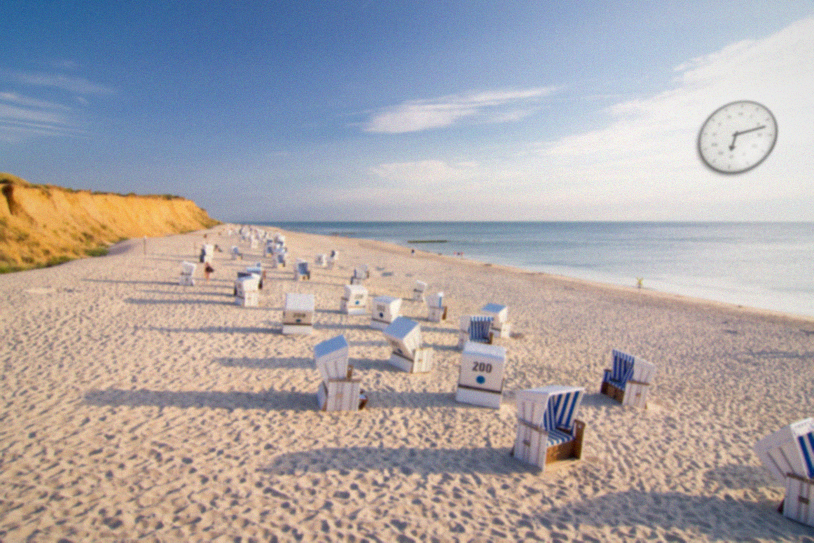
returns {"hour": 6, "minute": 12}
